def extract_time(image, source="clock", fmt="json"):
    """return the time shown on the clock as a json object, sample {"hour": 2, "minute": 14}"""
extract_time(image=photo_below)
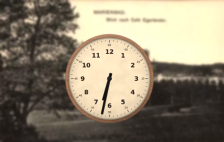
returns {"hour": 6, "minute": 32}
